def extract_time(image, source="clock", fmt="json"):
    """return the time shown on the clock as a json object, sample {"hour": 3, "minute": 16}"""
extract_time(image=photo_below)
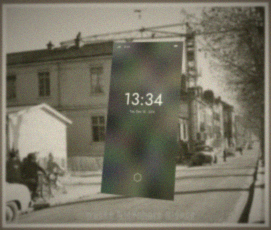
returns {"hour": 13, "minute": 34}
